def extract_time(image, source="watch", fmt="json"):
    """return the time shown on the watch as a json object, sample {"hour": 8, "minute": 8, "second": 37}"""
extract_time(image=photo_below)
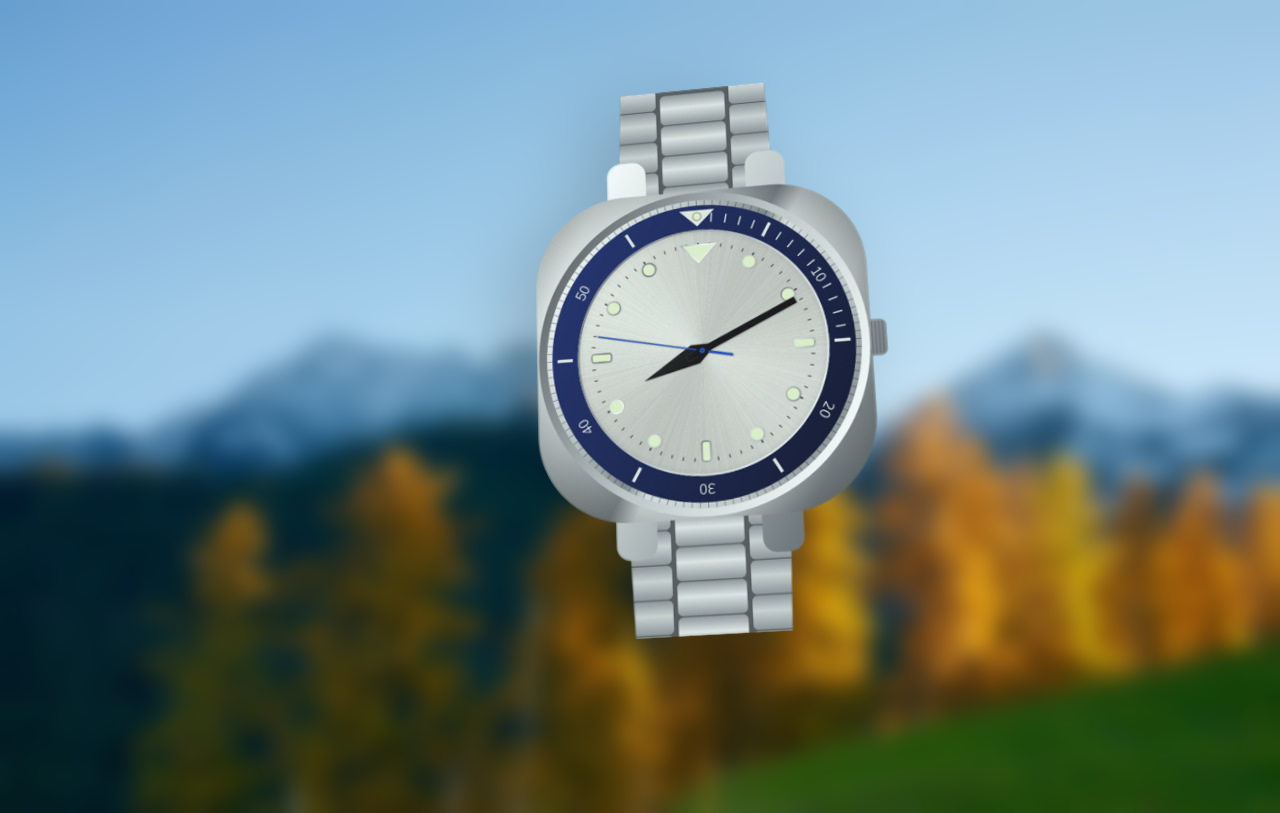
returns {"hour": 8, "minute": 10, "second": 47}
